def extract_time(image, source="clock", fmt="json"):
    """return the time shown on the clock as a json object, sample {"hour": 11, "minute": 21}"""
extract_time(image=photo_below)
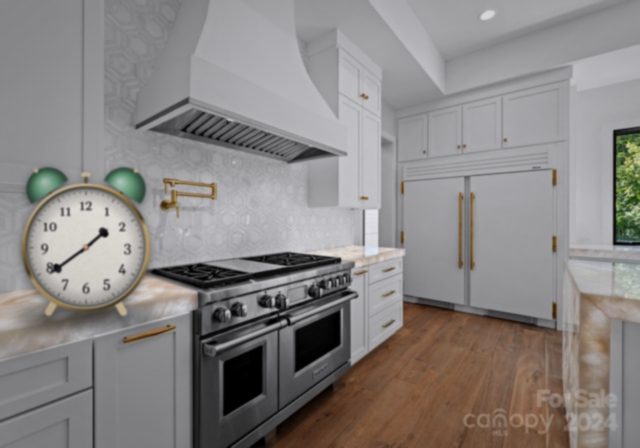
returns {"hour": 1, "minute": 39}
